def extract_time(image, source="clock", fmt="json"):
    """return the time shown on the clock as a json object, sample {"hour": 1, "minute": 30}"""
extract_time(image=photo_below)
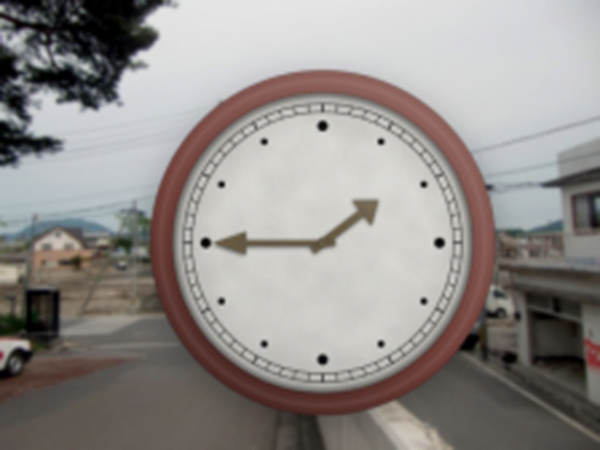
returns {"hour": 1, "minute": 45}
